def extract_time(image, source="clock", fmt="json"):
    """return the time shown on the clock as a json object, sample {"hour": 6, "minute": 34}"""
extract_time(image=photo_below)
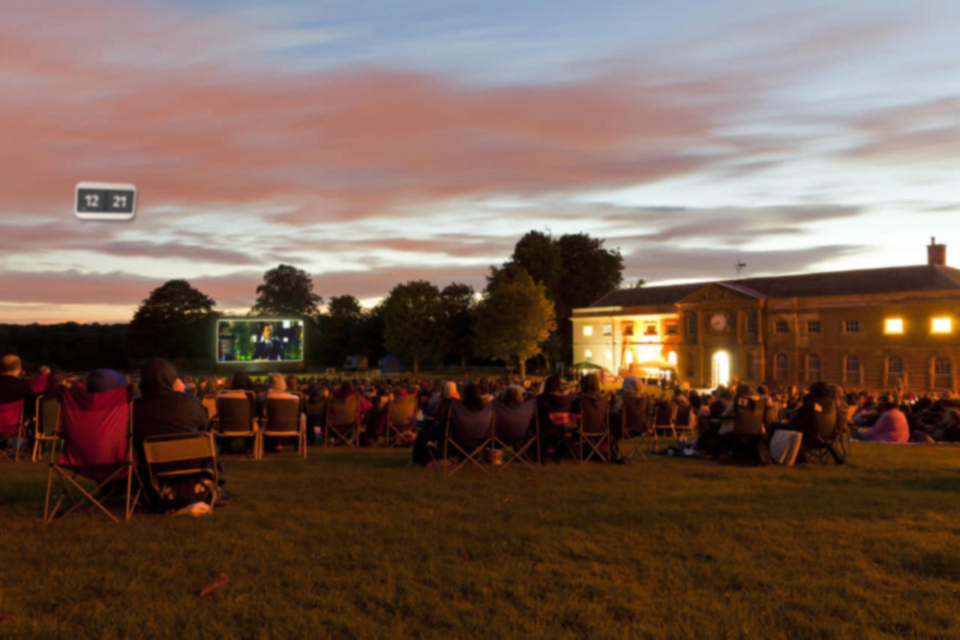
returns {"hour": 12, "minute": 21}
